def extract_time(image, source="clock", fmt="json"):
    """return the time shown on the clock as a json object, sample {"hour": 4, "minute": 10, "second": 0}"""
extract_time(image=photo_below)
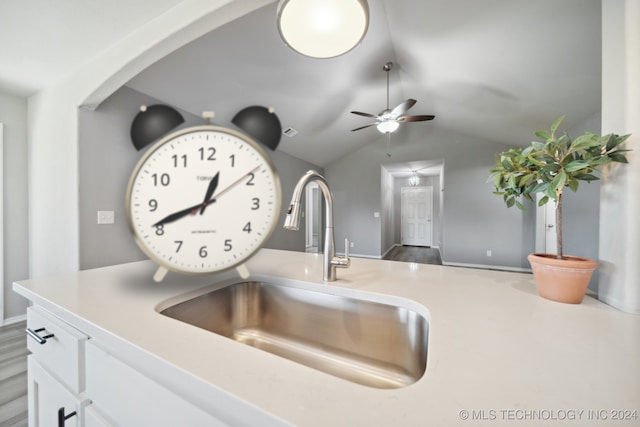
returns {"hour": 12, "minute": 41, "second": 9}
